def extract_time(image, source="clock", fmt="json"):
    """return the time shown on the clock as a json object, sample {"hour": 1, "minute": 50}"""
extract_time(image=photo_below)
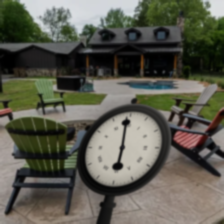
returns {"hour": 5, "minute": 59}
